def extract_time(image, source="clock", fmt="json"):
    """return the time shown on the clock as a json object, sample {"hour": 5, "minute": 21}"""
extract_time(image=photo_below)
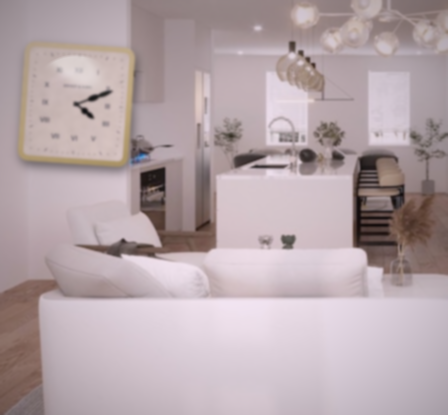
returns {"hour": 4, "minute": 11}
